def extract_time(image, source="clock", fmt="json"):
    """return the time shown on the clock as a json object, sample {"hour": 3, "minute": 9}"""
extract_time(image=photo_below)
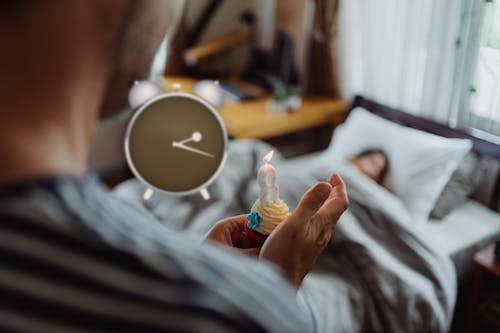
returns {"hour": 2, "minute": 18}
